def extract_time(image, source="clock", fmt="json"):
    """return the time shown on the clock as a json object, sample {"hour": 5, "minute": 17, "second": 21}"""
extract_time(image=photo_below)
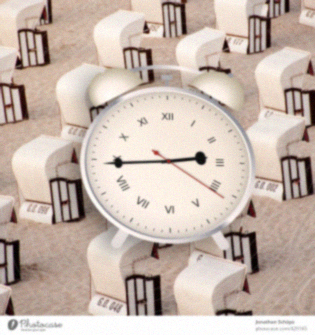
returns {"hour": 2, "minute": 44, "second": 21}
